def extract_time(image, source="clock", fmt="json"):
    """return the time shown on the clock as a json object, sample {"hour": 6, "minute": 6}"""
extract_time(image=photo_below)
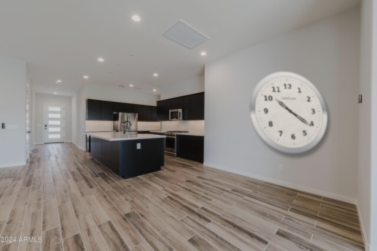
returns {"hour": 10, "minute": 21}
